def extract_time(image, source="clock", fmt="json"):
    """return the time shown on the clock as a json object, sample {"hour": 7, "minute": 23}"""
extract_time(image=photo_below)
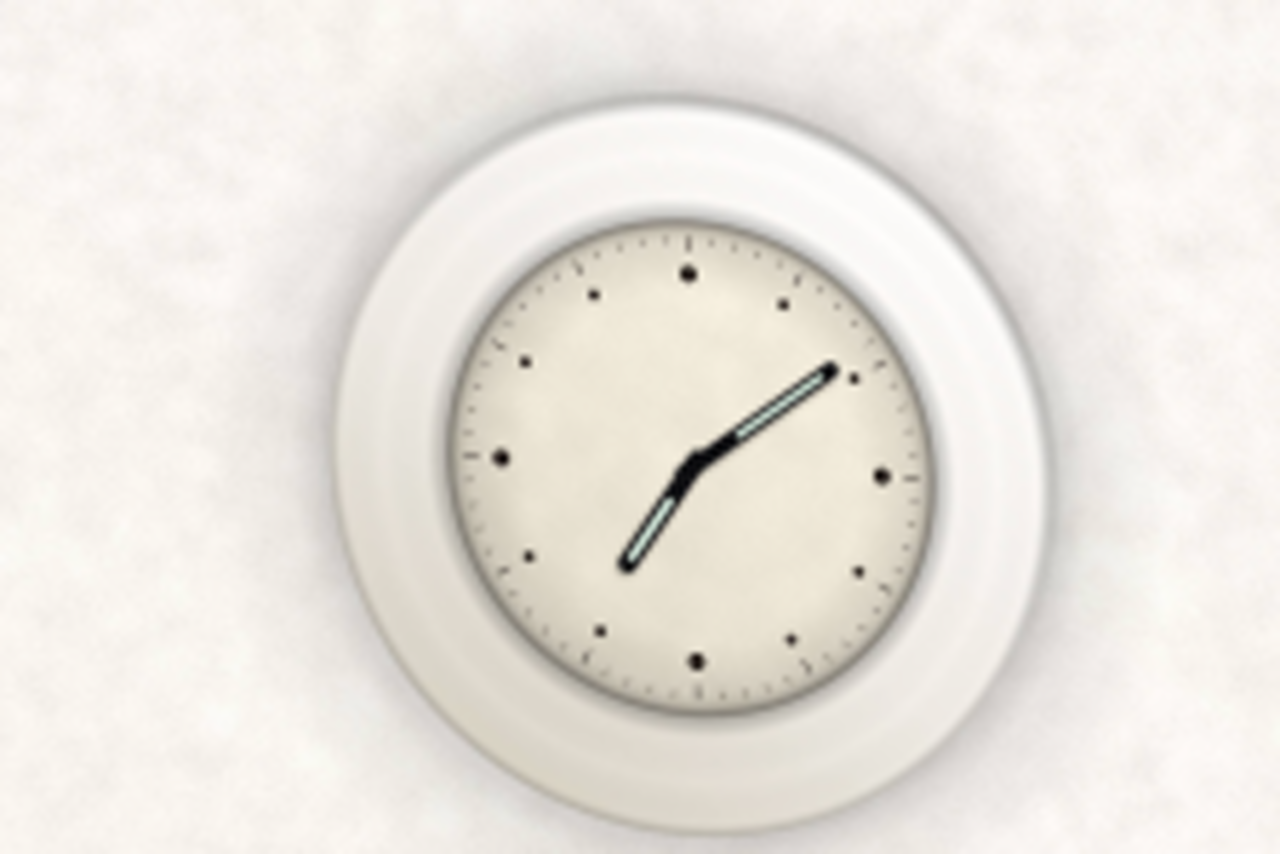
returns {"hour": 7, "minute": 9}
